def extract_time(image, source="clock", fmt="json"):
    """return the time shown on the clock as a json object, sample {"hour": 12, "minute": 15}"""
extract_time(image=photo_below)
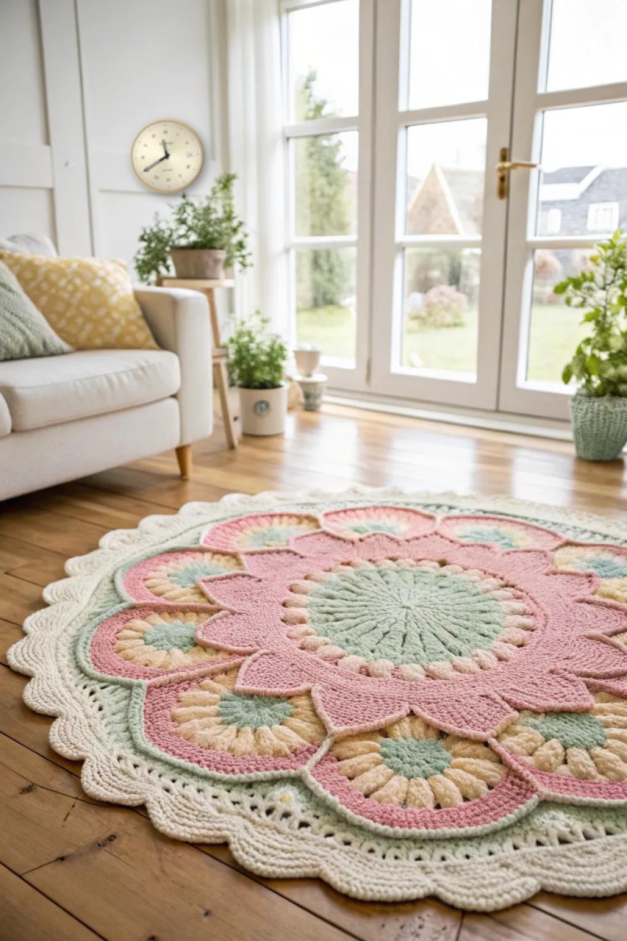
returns {"hour": 11, "minute": 40}
